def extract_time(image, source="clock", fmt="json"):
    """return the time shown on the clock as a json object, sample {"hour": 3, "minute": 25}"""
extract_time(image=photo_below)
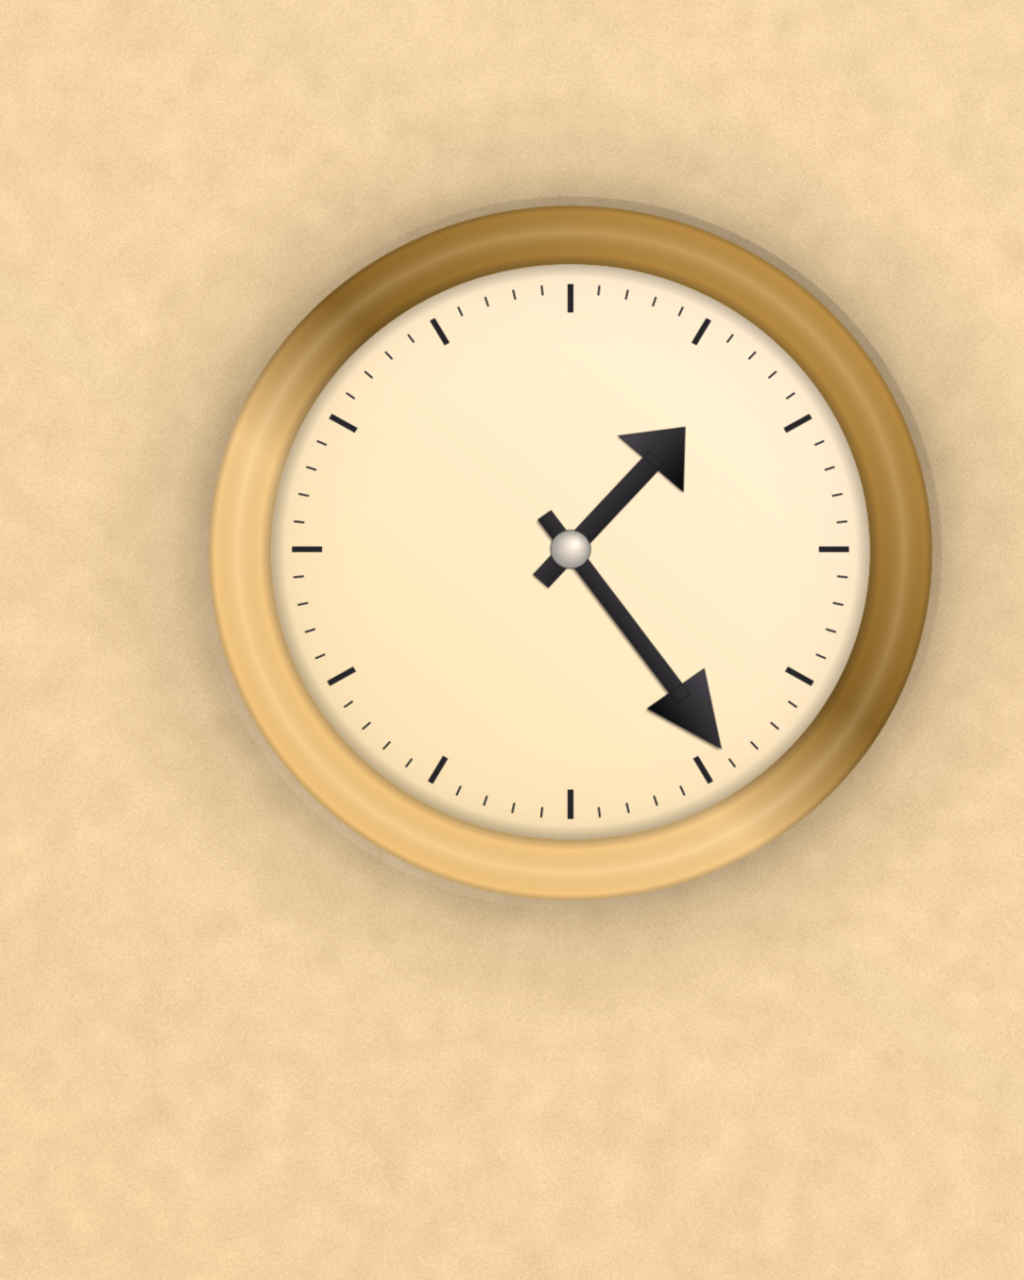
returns {"hour": 1, "minute": 24}
